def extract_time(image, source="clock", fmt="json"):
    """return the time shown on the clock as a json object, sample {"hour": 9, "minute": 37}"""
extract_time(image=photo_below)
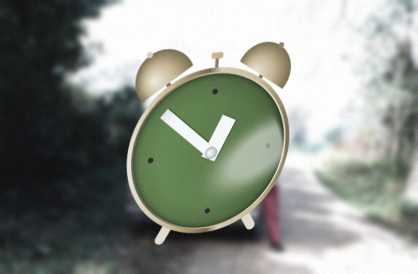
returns {"hour": 12, "minute": 52}
